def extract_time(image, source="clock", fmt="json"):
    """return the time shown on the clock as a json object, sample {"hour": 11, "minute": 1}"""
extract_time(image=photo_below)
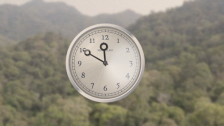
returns {"hour": 11, "minute": 50}
